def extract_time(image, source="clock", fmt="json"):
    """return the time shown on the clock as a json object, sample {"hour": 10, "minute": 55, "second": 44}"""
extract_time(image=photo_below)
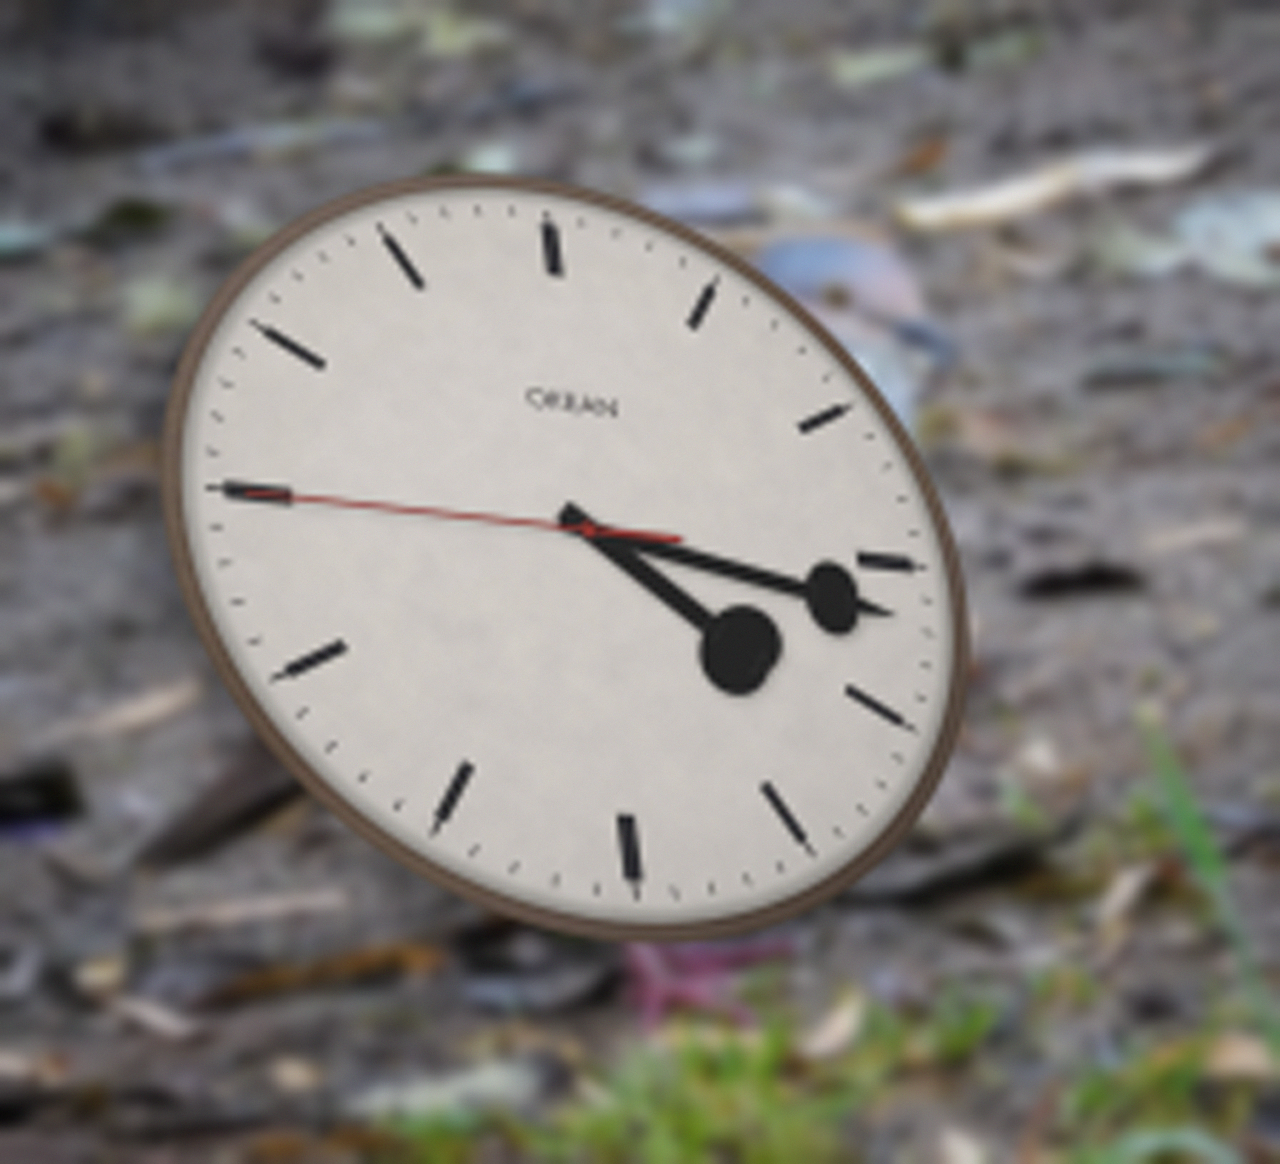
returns {"hour": 4, "minute": 16, "second": 45}
